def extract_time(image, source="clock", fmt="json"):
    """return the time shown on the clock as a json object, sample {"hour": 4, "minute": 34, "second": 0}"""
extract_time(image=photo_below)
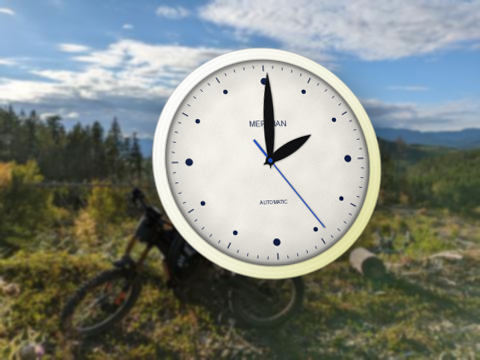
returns {"hour": 2, "minute": 0, "second": 24}
